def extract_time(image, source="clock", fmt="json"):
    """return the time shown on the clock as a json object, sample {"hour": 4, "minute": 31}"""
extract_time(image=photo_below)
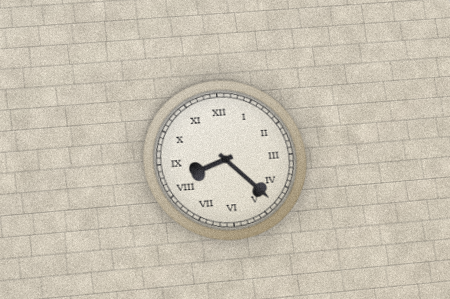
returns {"hour": 8, "minute": 23}
